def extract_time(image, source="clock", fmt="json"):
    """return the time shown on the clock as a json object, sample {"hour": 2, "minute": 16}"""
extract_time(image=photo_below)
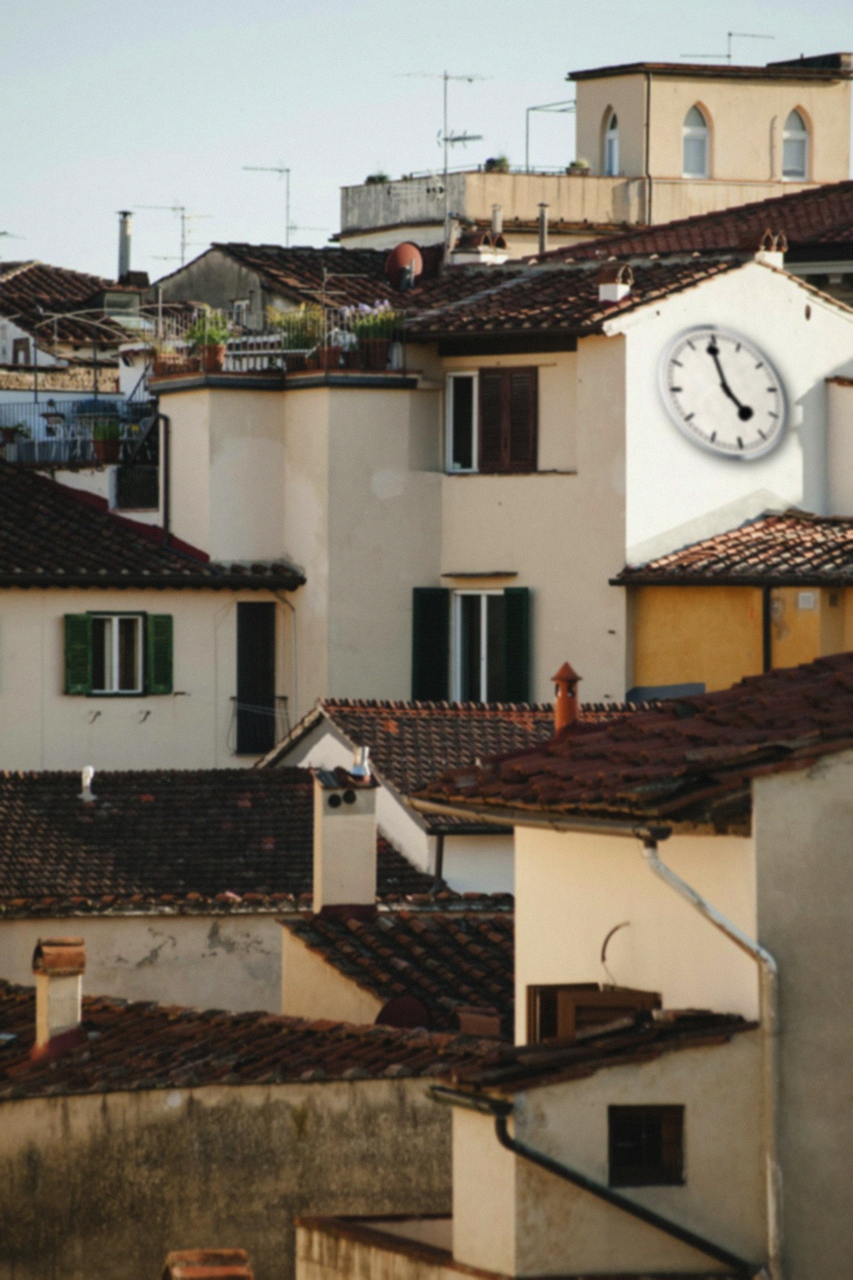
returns {"hour": 4, "minute": 59}
